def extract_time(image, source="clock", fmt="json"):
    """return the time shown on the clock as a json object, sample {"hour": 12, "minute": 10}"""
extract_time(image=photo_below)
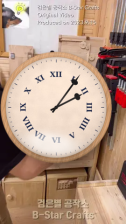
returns {"hour": 2, "minute": 6}
